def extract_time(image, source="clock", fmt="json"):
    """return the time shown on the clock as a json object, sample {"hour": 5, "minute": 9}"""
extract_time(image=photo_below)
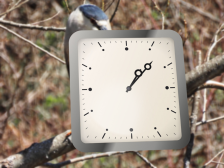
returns {"hour": 1, "minute": 7}
